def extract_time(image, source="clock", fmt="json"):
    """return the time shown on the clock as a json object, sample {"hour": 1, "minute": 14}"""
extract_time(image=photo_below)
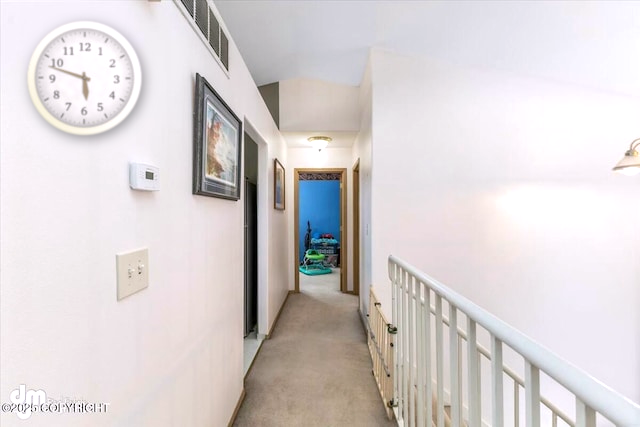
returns {"hour": 5, "minute": 48}
